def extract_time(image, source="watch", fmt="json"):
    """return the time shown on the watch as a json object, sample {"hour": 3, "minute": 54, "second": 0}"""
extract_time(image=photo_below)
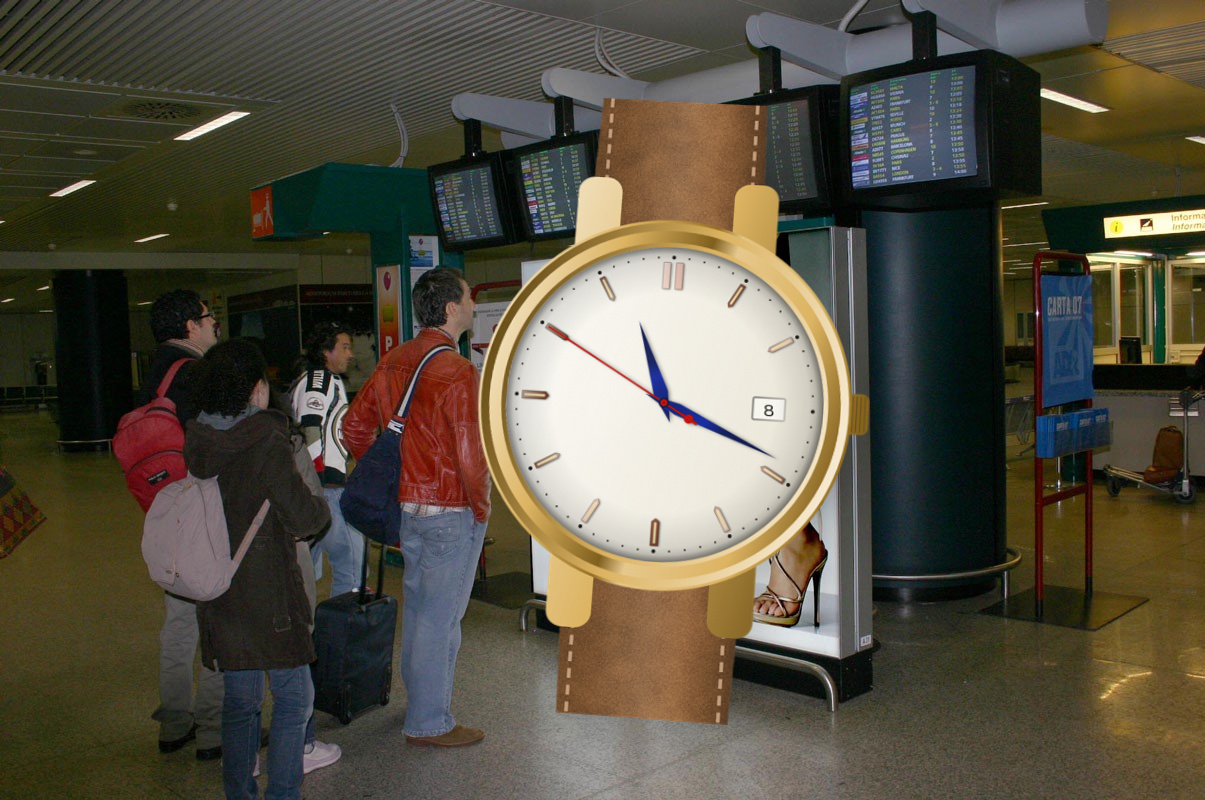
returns {"hour": 11, "minute": 18, "second": 50}
